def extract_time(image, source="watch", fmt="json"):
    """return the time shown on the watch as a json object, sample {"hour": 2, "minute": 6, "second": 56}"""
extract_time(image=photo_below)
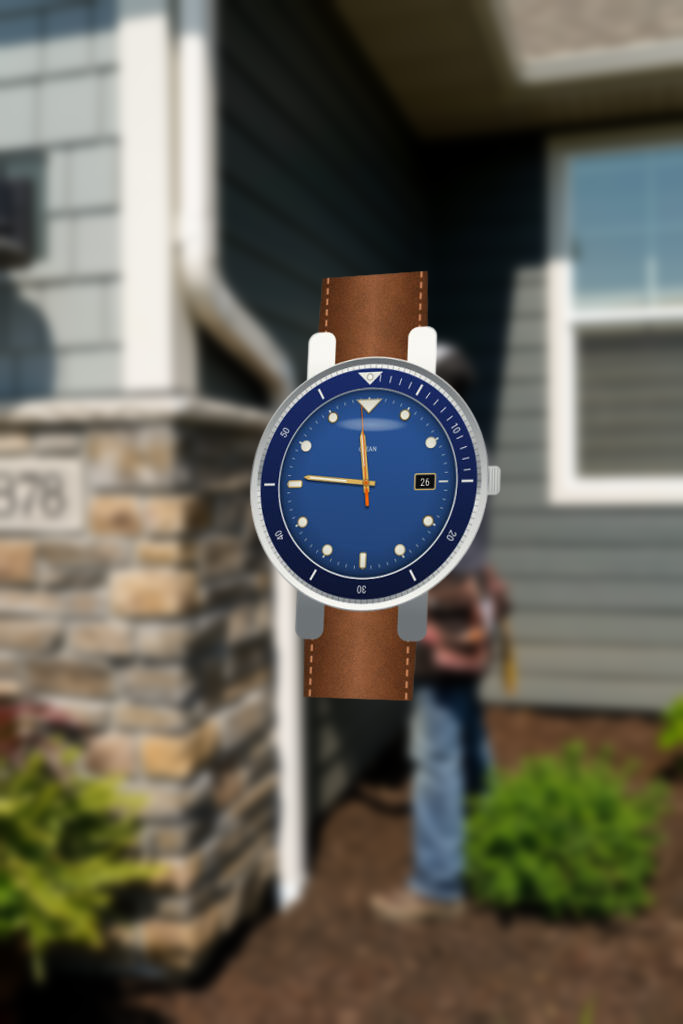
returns {"hour": 11, "minute": 45, "second": 59}
